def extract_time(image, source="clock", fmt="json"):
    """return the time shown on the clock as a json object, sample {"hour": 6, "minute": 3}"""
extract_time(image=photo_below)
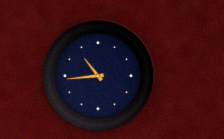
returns {"hour": 10, "minute": 44}
